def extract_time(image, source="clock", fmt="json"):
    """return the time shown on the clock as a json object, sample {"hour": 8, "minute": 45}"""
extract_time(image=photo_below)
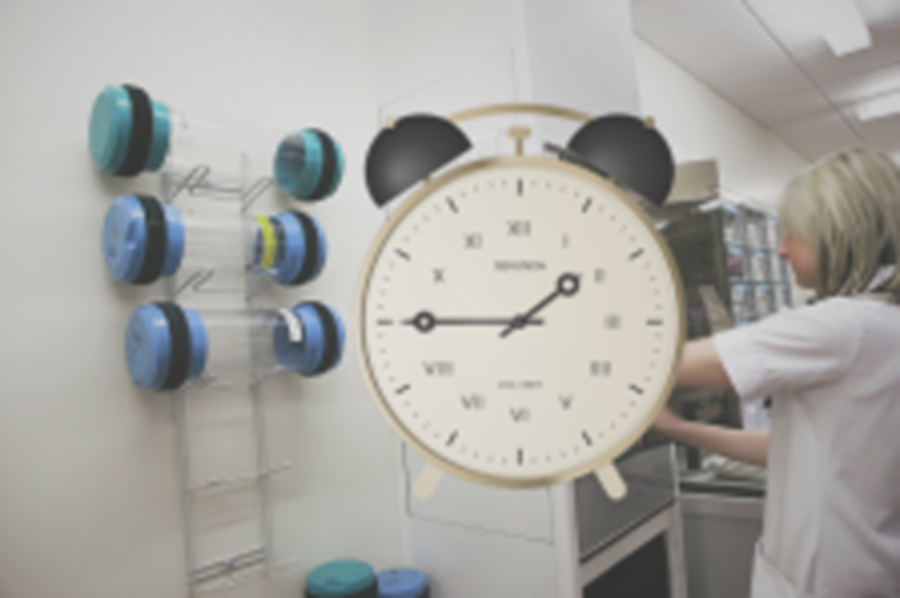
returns {"hour": 1, "minute": 45}
